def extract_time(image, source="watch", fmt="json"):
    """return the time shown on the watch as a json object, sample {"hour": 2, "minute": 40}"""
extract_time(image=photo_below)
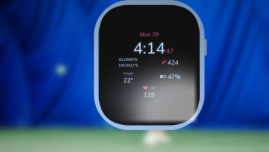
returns {"hour": 4, "minute": 14}
